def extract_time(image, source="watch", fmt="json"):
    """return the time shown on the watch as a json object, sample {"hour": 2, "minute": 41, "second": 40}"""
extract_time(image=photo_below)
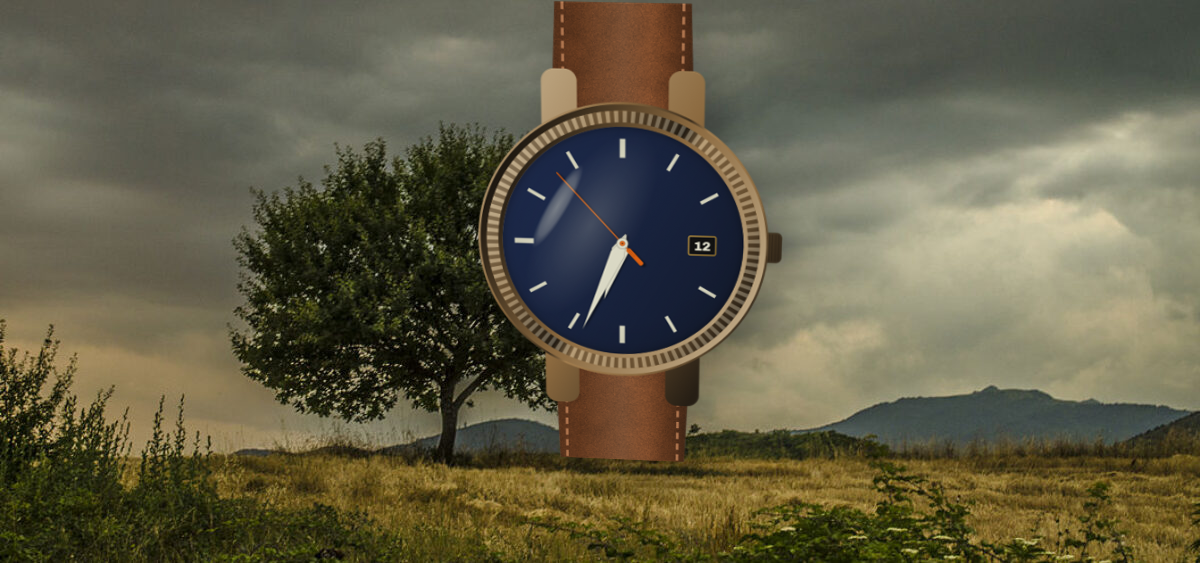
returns {"hour": 6, "minute": 33, "second": 53}
